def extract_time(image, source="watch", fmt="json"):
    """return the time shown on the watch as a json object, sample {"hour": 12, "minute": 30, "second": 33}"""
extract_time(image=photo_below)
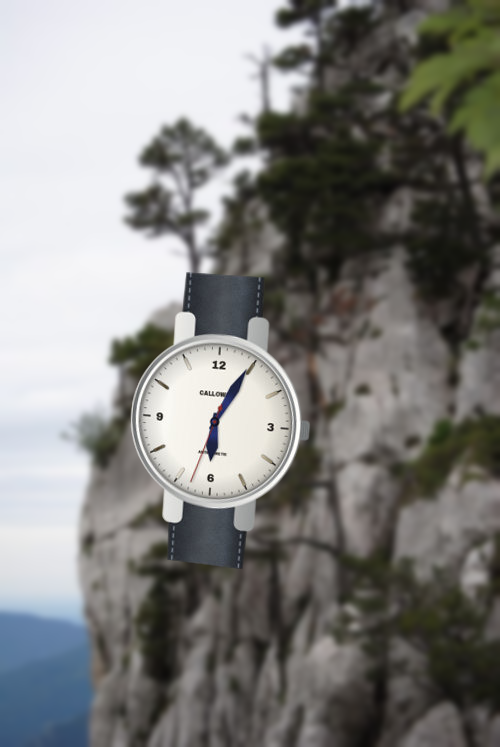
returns {"hour": 6, "minute": 4, "second": 33}
